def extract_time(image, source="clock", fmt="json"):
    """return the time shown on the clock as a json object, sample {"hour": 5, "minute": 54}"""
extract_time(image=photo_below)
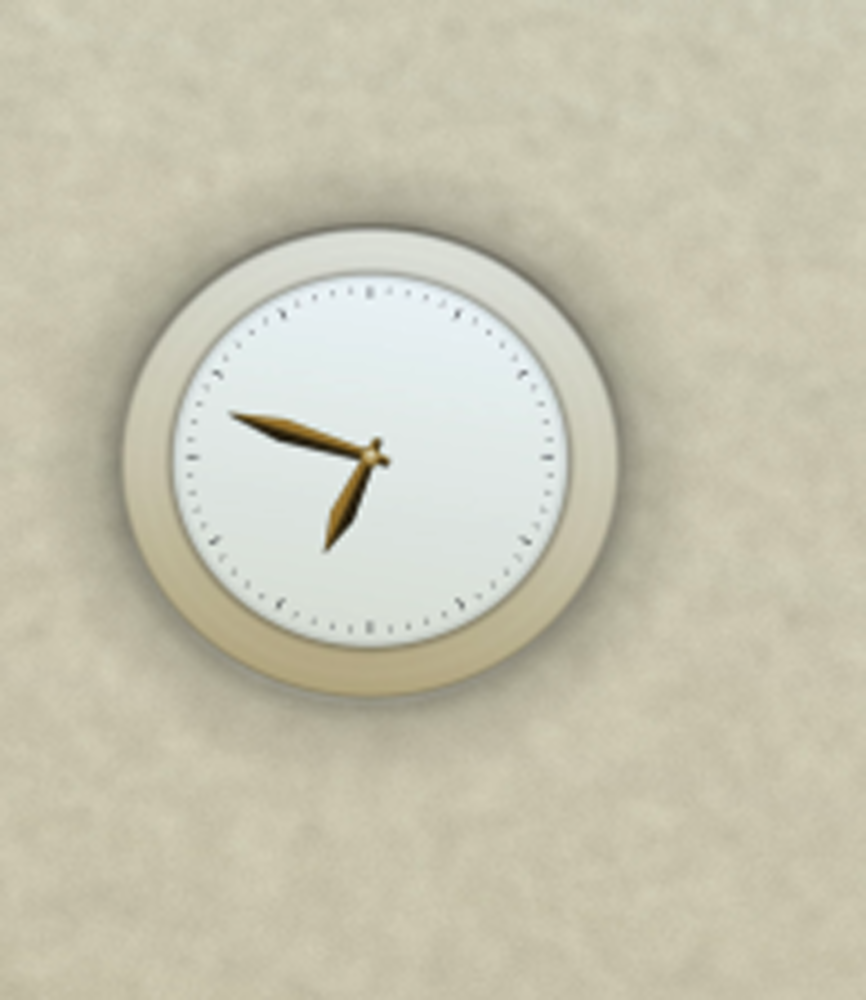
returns {"hour": 6, "minute": 48}
